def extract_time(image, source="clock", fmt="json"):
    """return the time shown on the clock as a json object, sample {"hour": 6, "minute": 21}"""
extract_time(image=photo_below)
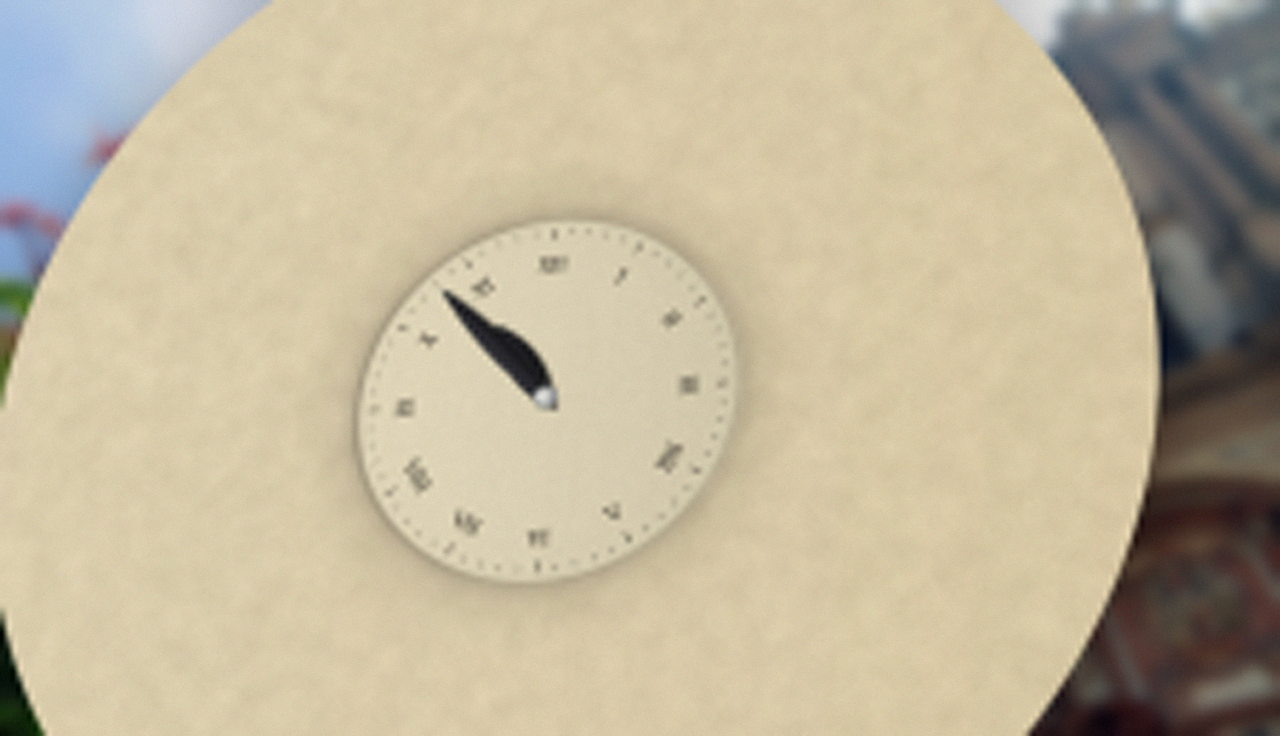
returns {"hour": 10, "minute": 53}
